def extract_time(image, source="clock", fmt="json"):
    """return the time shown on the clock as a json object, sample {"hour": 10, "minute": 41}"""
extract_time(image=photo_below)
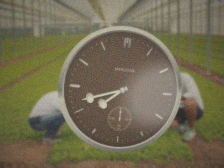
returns {"hour": 7, "minute": 42}
